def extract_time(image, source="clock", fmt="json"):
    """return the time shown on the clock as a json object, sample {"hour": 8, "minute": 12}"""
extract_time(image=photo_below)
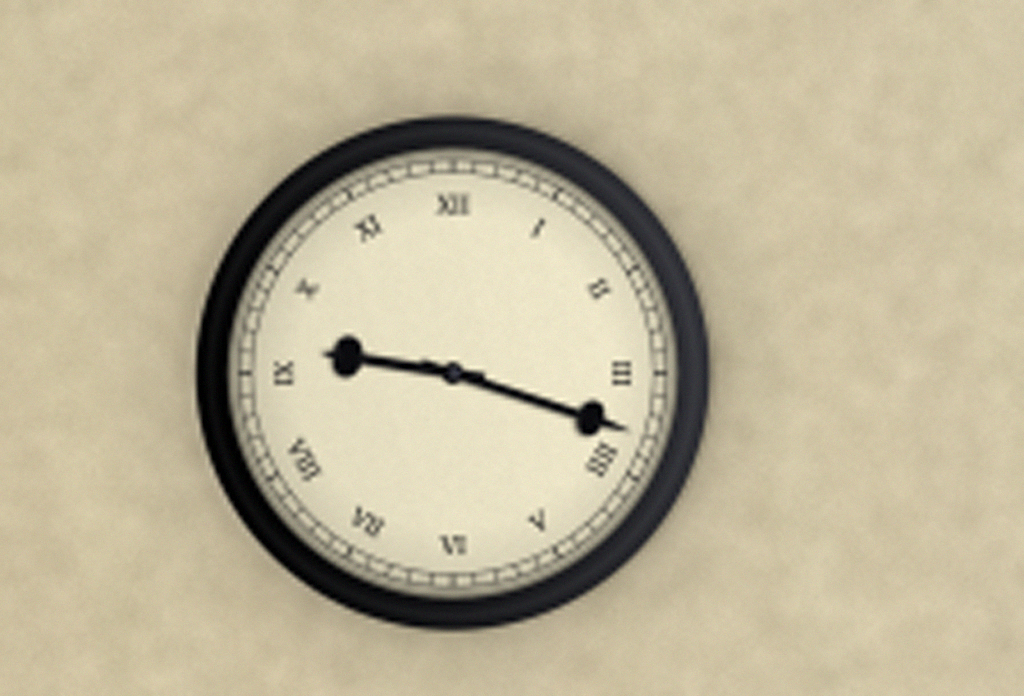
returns {"hour": 9, "minute": 18}
